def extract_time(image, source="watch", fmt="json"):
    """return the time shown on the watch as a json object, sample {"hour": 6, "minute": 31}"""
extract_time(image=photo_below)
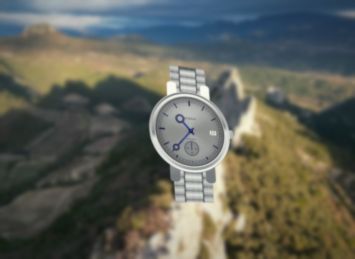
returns {"hour": 10, "minute": 37}
